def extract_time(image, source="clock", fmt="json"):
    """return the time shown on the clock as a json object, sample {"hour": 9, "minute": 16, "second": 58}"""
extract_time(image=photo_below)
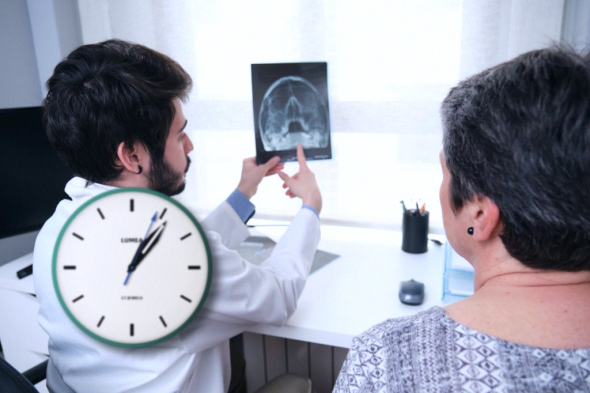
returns {"hour": 1, "minute": 6, "second": 4}
